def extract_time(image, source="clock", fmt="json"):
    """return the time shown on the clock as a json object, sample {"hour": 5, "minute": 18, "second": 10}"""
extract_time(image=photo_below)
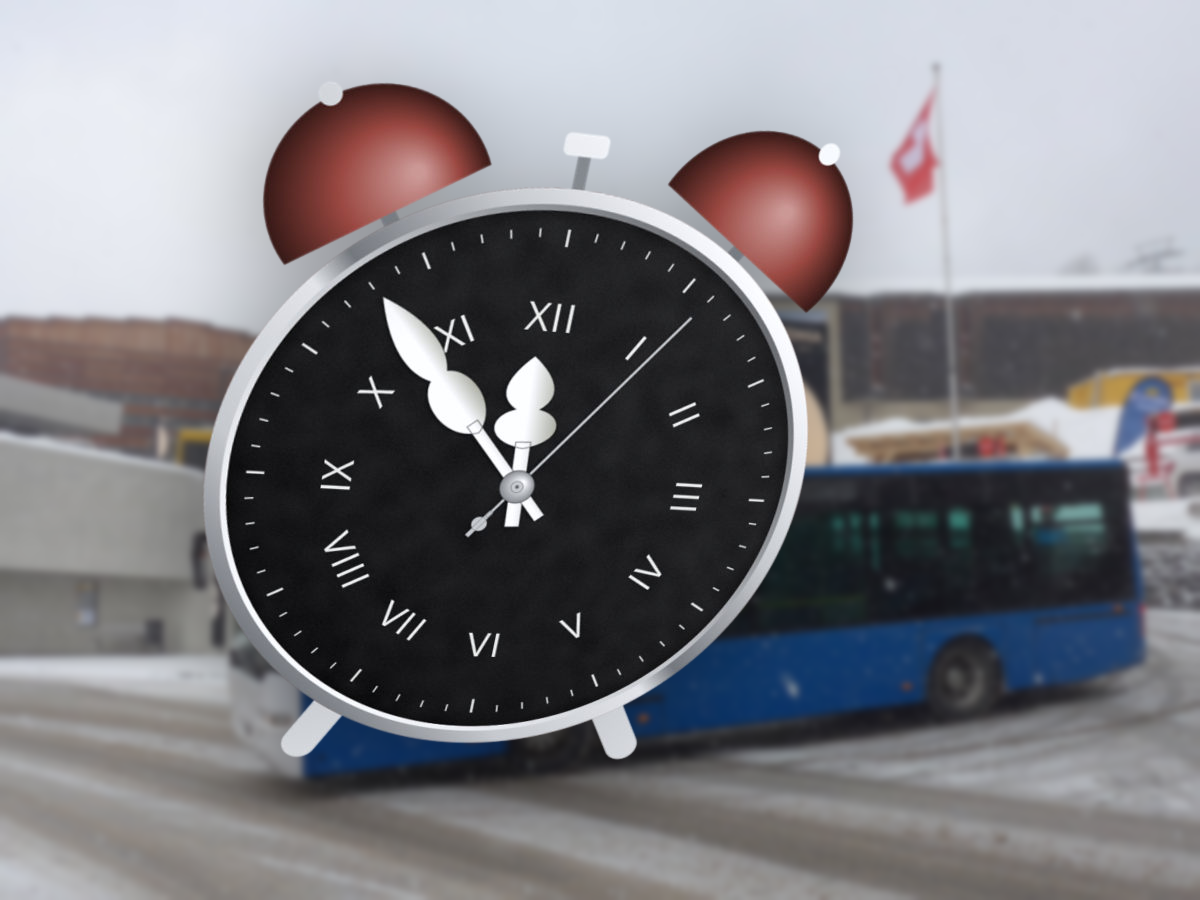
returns {"hour": 11, "minute": 53, "second": 6}
